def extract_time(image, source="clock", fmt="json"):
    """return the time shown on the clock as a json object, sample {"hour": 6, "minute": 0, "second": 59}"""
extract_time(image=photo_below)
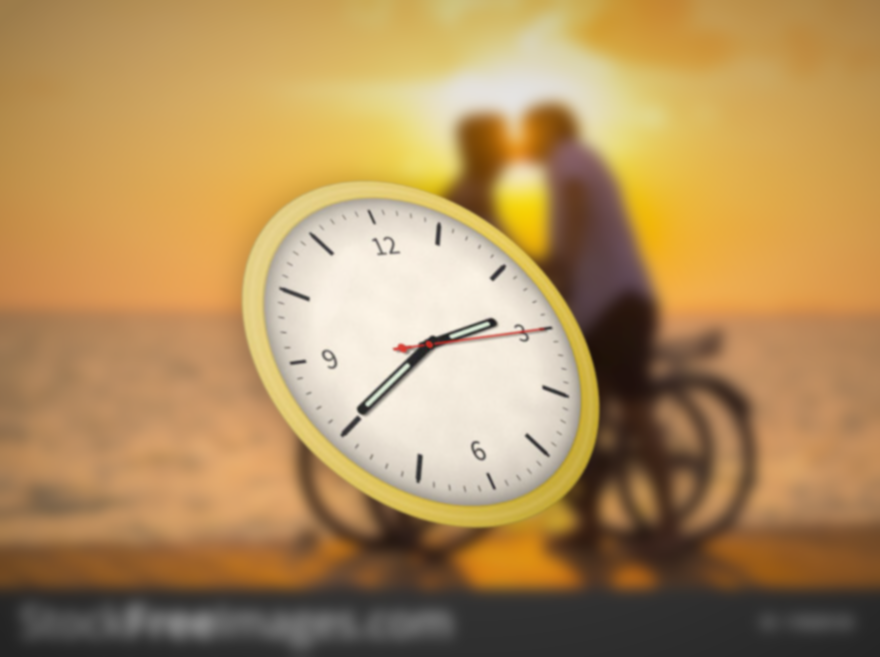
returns {"hour": 2, "minute": 40, "second": 15}
